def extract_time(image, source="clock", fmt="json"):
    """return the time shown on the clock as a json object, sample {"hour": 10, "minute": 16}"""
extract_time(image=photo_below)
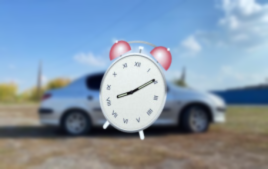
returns {"hour": 8, "minute": 9}
